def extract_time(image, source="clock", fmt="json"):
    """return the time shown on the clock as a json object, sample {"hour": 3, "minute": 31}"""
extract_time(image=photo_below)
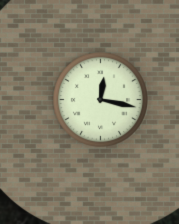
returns {"hour": 12, "minute": 17}
